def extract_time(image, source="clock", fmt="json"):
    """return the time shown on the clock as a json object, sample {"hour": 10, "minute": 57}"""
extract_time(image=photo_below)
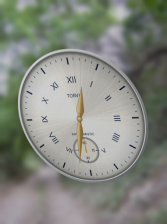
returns {"hour": 12, "minute": 32}
